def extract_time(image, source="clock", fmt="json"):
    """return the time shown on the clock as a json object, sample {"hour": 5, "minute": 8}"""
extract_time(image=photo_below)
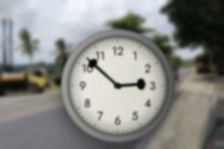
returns {"hour": 2, "minute": 52}
